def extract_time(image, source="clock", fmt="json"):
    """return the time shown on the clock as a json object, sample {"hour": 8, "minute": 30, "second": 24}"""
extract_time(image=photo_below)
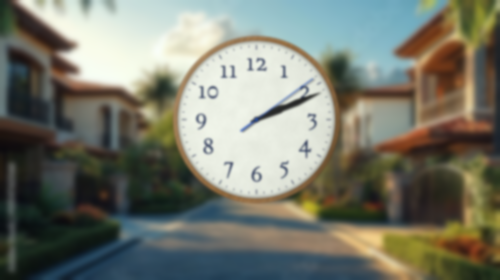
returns {"hour": 2, "minute": 11, "second": 9}
